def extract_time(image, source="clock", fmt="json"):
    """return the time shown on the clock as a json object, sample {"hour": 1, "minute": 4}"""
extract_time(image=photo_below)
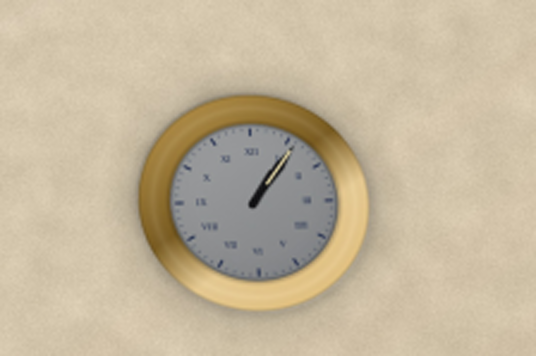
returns {"hour": 1, "minute": 6}
